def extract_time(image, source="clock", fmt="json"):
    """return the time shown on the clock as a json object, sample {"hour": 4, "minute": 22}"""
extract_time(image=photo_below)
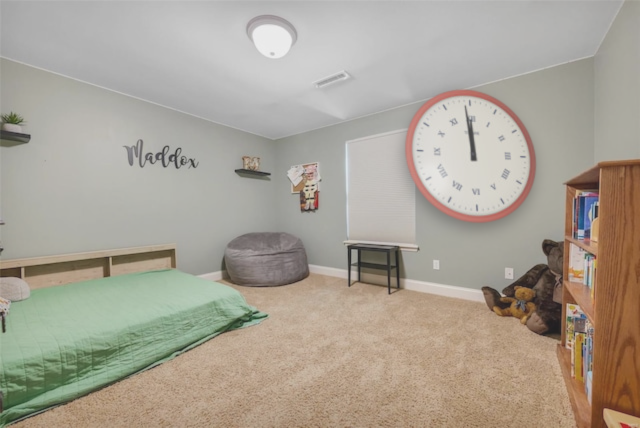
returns {"hour": 11, "minute": 59}
